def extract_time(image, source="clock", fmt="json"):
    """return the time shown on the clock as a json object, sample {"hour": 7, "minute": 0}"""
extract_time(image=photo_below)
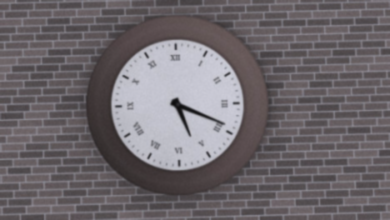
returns {"hour": 5, "minute": 19}
